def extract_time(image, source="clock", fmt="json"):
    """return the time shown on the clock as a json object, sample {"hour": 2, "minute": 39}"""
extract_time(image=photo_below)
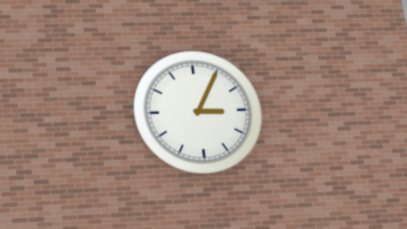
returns {"hour": 3, "minute": 5}
